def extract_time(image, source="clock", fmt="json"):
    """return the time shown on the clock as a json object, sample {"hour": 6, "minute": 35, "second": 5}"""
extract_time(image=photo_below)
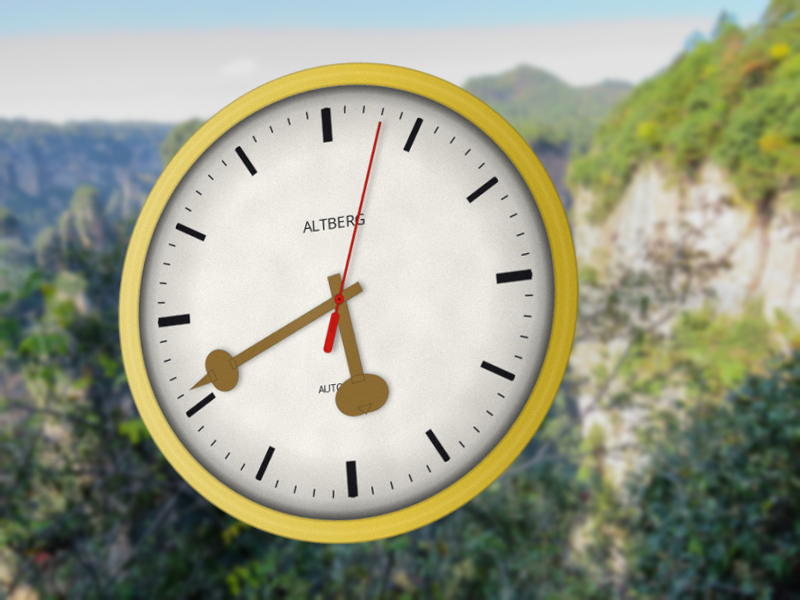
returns {"hour": 5, "minute": 41, "second": 3}
